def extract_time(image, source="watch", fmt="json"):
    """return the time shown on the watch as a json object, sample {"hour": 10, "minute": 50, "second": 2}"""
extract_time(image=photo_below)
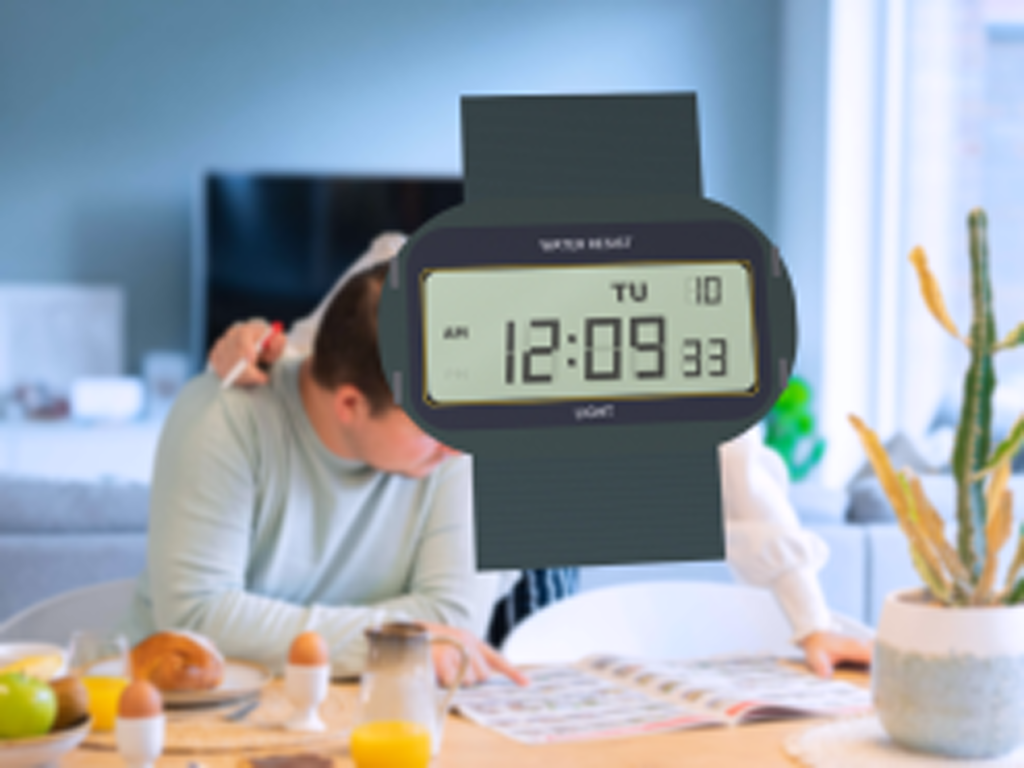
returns {"hour": 12, "minute": 9, "second": 33}
